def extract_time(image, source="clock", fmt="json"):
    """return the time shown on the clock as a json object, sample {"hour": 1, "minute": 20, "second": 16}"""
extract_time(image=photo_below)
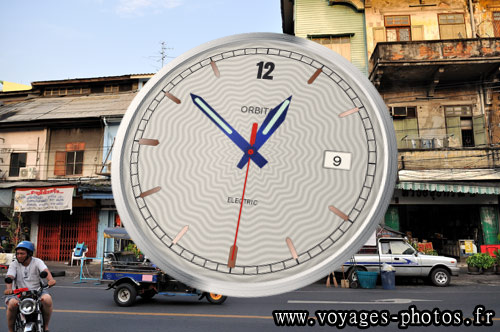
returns {"hour": 12, "minute": 51, "second": 30}
